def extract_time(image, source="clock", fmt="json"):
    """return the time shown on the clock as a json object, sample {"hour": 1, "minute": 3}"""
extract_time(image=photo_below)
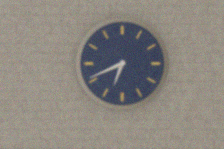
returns {"hour": 6, "minute": 41}
